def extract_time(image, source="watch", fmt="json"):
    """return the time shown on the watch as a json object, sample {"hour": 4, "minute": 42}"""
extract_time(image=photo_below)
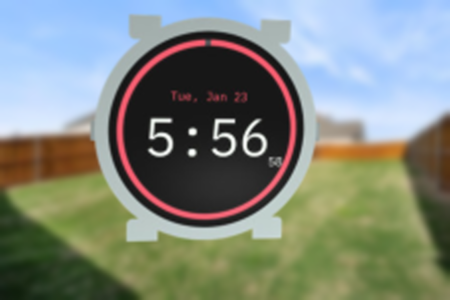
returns {"hour": 5, "minute": 56}
